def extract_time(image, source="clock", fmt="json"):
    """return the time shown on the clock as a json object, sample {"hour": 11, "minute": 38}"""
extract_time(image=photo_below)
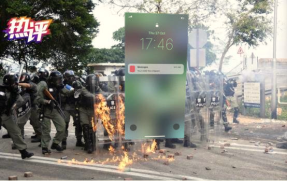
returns {"hour": 17, "minute": 46}
